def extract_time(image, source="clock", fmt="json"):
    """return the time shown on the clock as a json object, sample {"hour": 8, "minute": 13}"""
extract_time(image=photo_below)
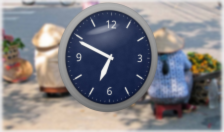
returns {"hour": 6, "minute": 49}
